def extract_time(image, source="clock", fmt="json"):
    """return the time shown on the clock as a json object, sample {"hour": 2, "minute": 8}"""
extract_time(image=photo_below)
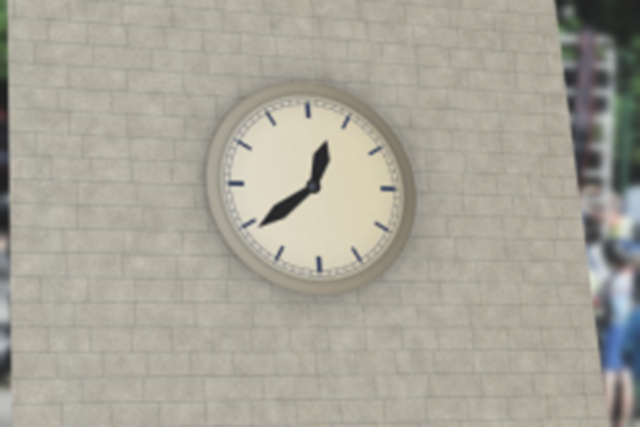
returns {"hour": 12, "minute": 39}
